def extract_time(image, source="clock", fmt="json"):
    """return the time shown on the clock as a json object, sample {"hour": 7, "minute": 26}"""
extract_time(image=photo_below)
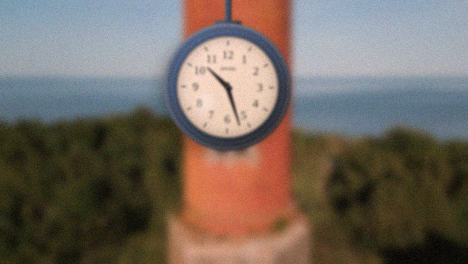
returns {"hour": 10, "minute": 27}
